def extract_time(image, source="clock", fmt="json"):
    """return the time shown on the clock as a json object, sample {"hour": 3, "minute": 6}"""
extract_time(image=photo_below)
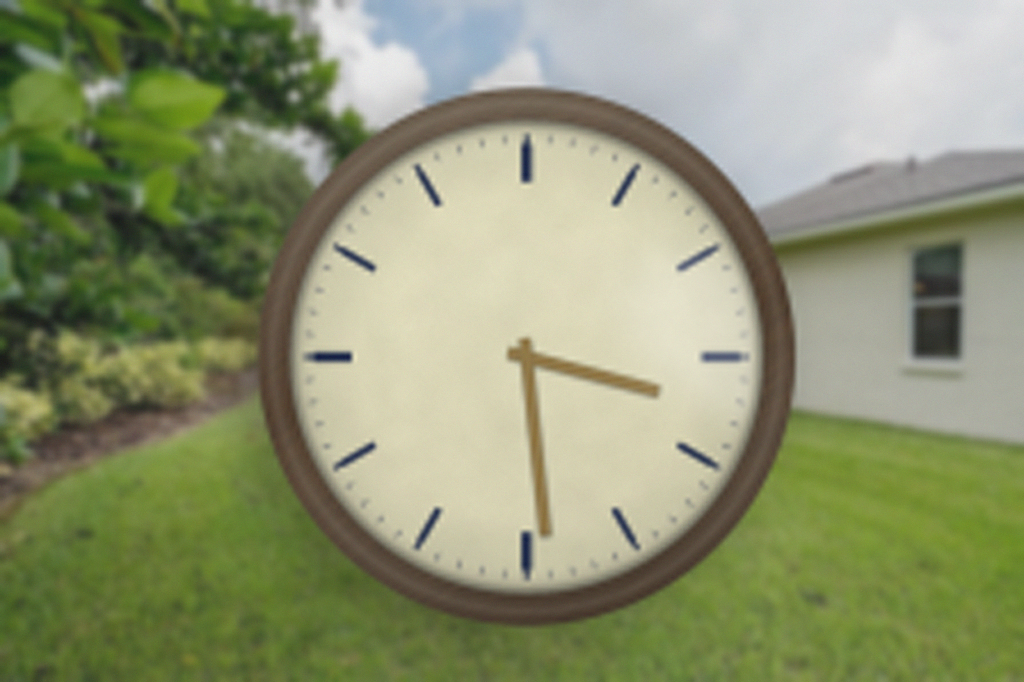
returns {"hour": 3, "minute": 29}
